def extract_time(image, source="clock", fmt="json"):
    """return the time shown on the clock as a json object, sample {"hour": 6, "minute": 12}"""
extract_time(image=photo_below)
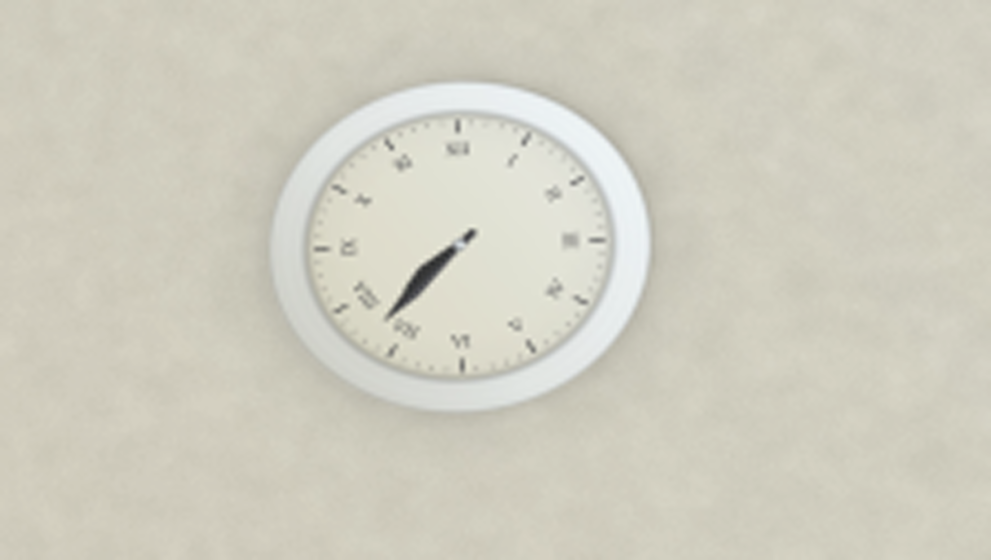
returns {"hour": 7, "minute": 37}
